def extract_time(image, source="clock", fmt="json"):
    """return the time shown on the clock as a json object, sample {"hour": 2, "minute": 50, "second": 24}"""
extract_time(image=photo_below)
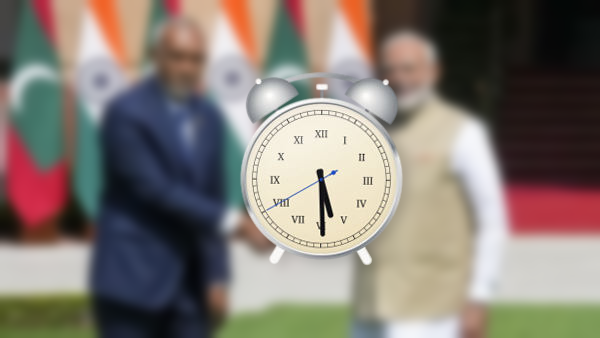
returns {"hour": 5, "minute": 29, "second": 40}
